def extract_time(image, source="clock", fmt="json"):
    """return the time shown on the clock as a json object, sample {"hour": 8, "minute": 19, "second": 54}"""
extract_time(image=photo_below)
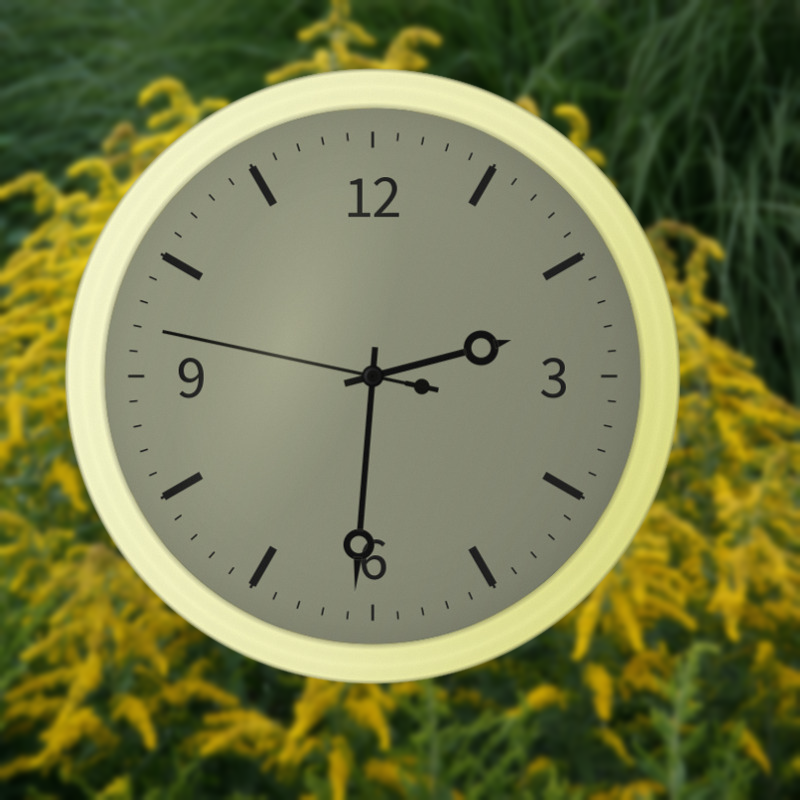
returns {"hour": 2, "minute": 30, "second": 47}
